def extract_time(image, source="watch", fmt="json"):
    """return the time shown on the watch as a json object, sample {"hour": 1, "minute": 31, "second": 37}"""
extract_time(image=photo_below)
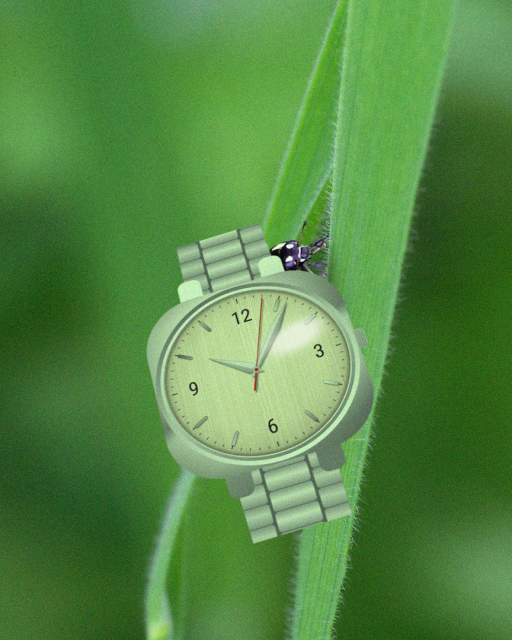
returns {"hour": 10, "minute": 6, "second": 3}
